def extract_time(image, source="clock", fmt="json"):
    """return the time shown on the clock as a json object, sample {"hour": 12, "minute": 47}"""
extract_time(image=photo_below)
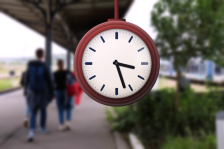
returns {"hour": 3, "minute": 27}
